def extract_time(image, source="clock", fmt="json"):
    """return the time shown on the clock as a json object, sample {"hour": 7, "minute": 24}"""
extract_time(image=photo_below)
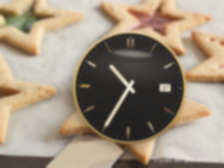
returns {"hour": 10, "minute": 35}
